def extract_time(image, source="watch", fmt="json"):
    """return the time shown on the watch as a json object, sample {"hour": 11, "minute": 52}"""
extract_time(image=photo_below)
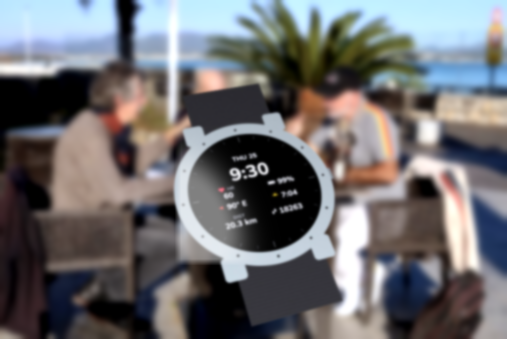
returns {"hour": 9, "minute": 30}
